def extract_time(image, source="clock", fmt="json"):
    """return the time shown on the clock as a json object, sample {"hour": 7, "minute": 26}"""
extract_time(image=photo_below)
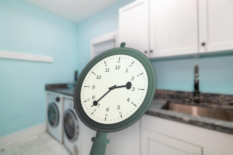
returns {"hour": 2, "minute": 37}
